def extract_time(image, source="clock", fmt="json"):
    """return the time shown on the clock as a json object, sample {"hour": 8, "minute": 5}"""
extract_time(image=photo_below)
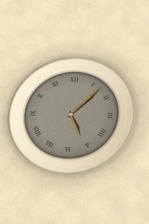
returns {"hour": 5, "minute": 7}
